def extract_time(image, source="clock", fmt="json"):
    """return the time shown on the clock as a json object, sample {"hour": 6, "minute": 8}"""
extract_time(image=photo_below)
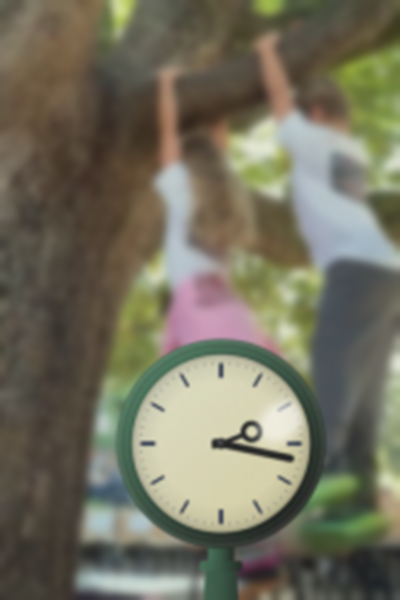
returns {"hour": 2, "minute": 17}
